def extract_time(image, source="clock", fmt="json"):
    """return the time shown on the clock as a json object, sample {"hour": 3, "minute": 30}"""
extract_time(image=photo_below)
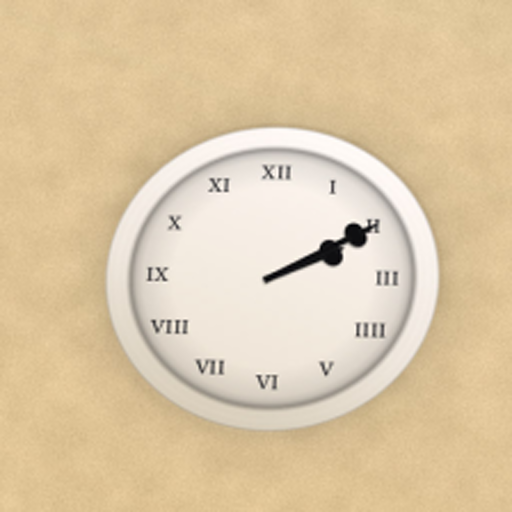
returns {"hour": 2, "minute": 10}
